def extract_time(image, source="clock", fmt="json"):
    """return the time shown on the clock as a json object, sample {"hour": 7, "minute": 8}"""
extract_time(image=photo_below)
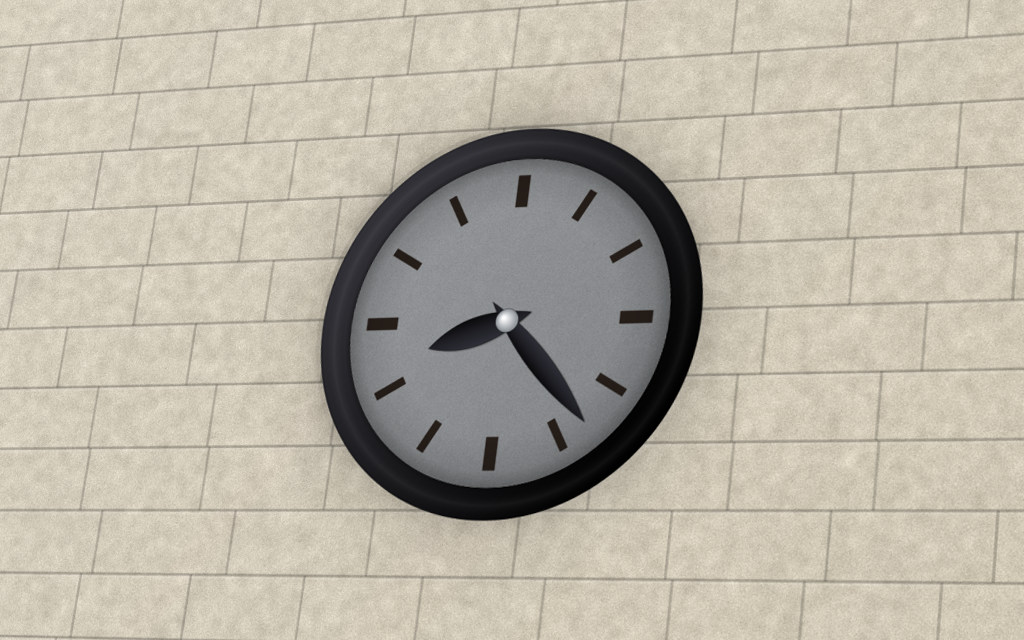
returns {"hour": 8, "minute": 23}
